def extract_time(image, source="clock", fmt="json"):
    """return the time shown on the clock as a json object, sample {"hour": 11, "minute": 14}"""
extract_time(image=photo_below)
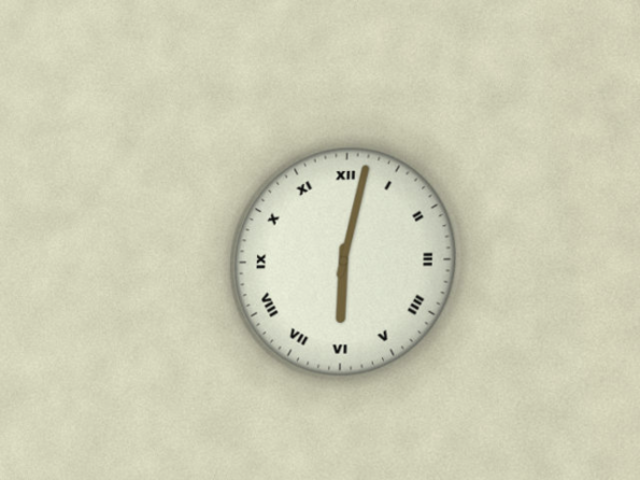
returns {"hour": 6, "minute": 2}
